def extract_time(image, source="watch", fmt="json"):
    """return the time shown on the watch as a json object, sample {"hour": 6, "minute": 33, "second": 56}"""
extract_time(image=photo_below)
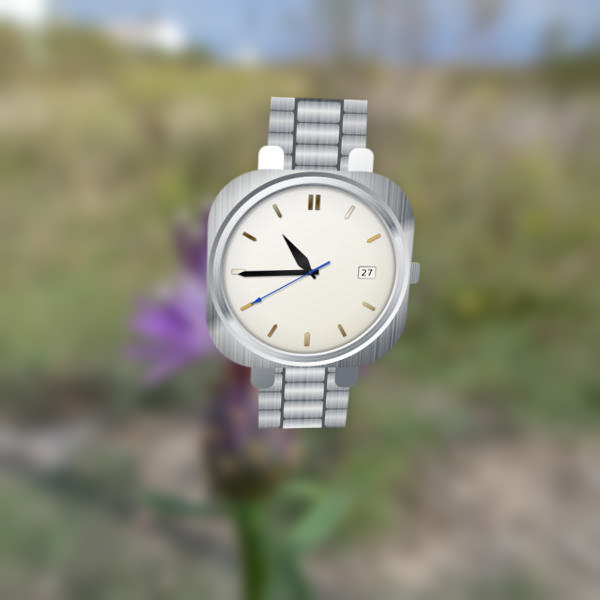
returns {"hour": 10, "minute": 44, "second": 40}
